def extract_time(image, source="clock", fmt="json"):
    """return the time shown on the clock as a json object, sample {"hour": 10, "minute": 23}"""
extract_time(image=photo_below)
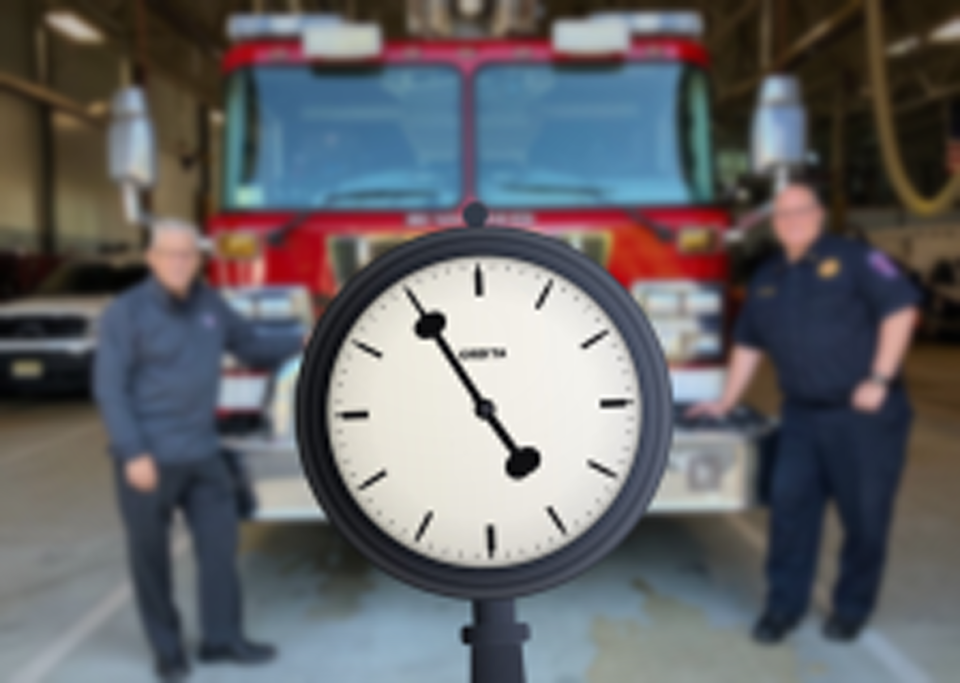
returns {"hour": 4, "minute": 55}
